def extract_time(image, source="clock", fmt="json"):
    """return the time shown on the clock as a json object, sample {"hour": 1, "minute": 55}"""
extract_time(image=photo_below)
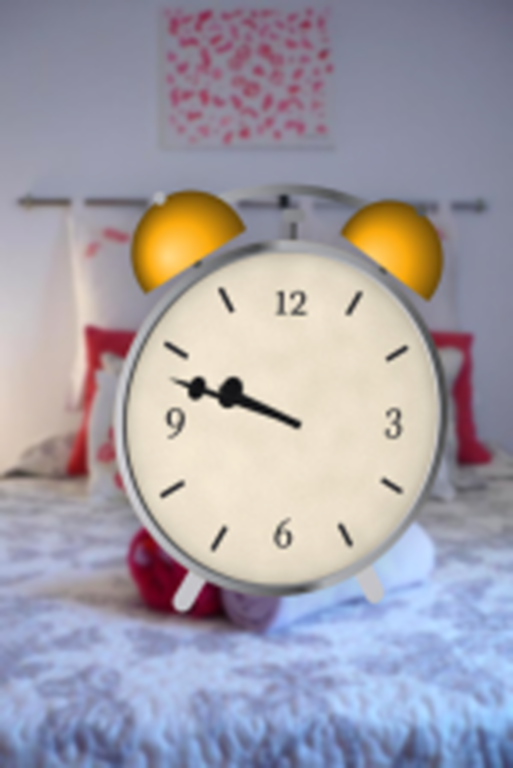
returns {"hour": 9, "minute": 48}
